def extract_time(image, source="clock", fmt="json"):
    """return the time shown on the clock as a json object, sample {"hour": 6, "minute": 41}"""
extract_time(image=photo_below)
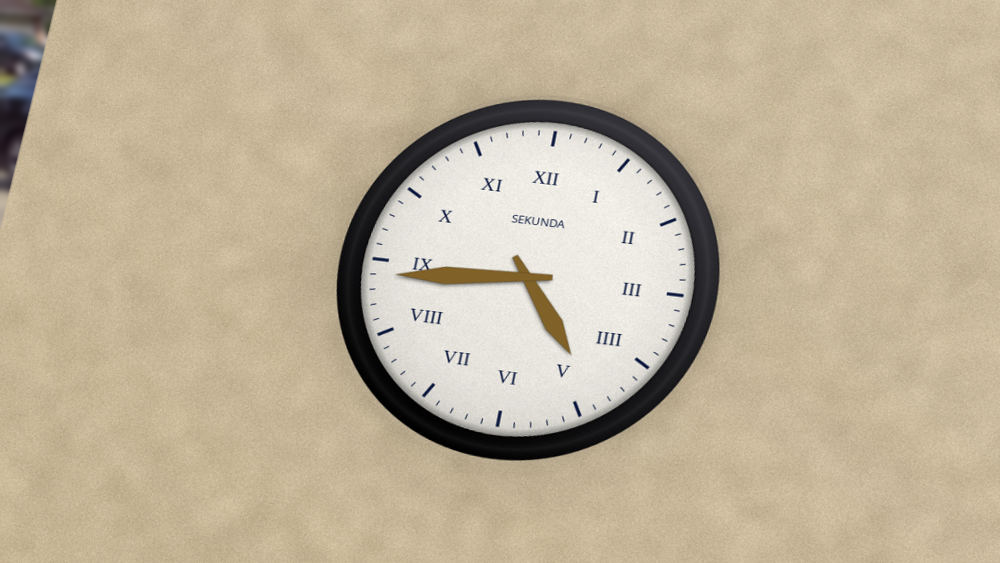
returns {"hour": 4, "minute": 44}
